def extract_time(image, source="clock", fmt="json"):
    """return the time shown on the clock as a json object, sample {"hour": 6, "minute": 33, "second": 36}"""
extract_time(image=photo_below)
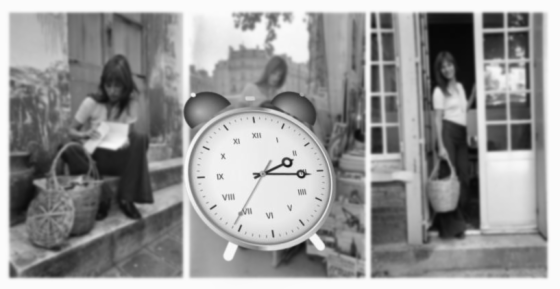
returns {"hour": 2, "minute": 15, "second": 36}
